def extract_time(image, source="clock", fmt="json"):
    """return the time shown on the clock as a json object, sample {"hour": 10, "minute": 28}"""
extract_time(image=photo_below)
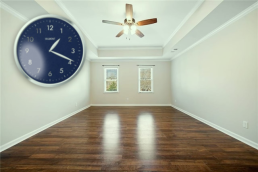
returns {"hour": 1, "minute": 19}
